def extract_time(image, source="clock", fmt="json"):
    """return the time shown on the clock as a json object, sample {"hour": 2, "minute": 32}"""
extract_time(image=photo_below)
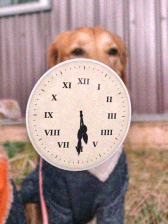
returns {"hour": 5, "minute": 30}
